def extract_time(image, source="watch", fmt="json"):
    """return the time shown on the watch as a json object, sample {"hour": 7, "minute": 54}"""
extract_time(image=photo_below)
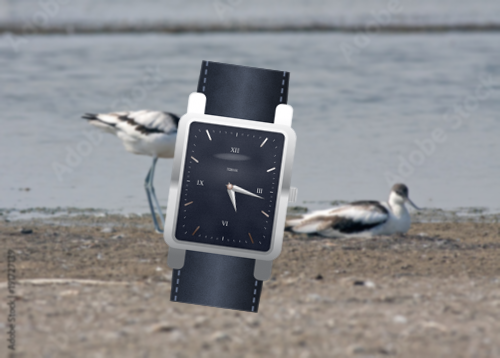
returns {"hour": 5, "minute": 17}
